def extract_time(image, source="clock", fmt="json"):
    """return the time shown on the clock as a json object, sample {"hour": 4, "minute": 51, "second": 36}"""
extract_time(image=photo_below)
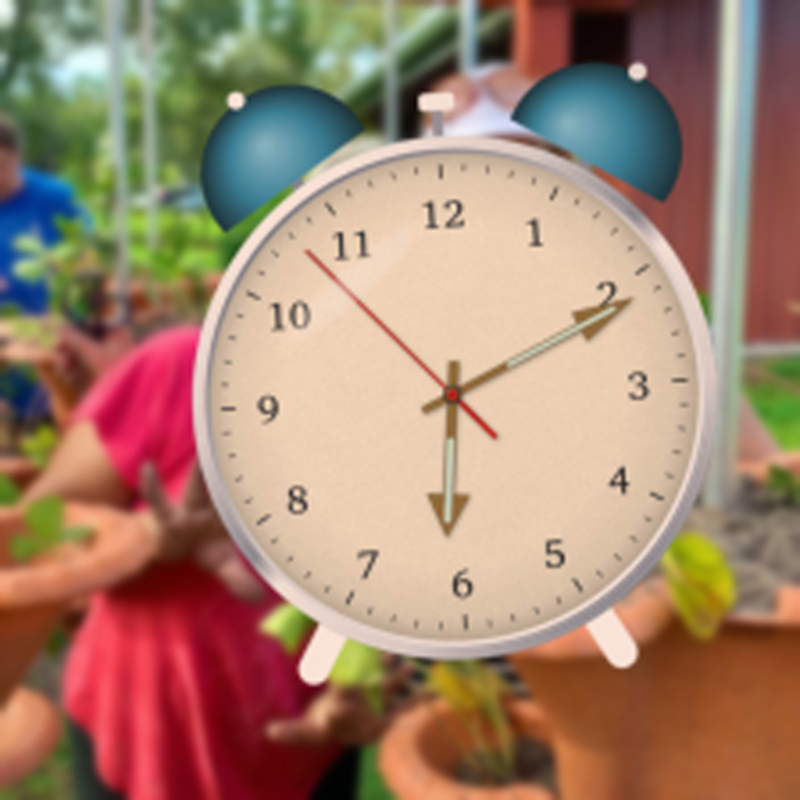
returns {"hour": 6, "minute": 10, "second": 53}
